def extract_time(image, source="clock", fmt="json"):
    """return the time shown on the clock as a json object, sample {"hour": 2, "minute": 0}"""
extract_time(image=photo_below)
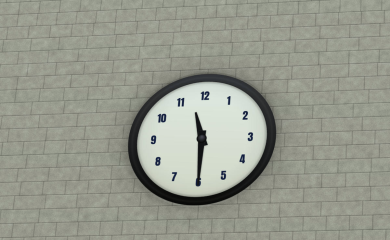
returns {"hour": 11, "minute": 30}
